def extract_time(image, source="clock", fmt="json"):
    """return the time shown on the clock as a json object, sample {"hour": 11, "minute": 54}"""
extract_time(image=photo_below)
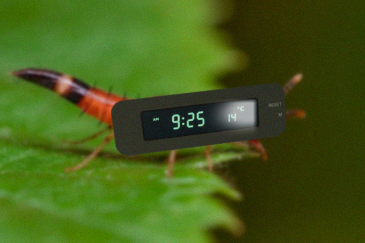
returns {"hour": 9, "minute": 25}
